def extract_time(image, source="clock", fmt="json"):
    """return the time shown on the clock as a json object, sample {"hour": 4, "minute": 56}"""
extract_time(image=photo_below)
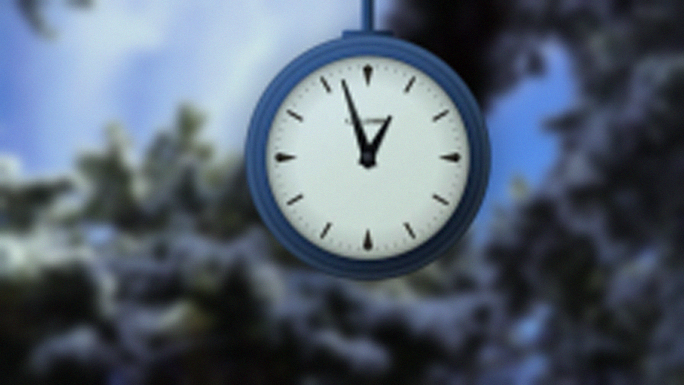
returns {"hour": 12, "minute": 57}
